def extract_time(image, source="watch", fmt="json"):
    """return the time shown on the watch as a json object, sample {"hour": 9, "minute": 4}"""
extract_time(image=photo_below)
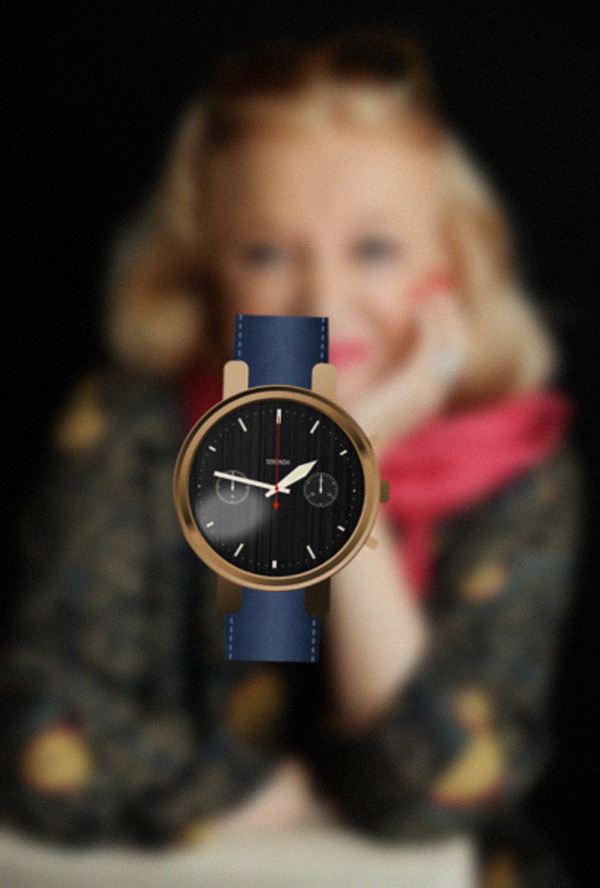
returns {"hour": 1, "minute": 47}
